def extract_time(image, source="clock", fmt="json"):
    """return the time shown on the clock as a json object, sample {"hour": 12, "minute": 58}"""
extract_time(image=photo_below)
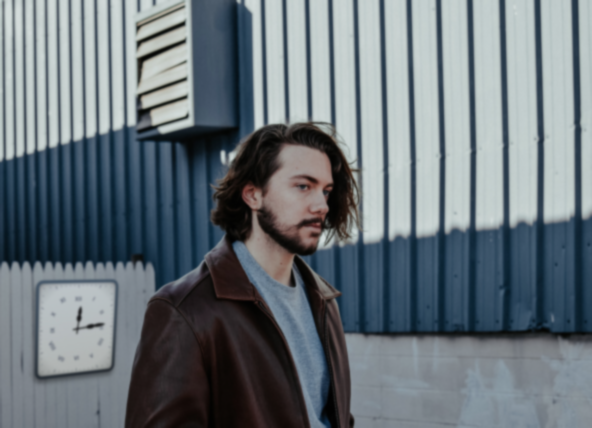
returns {"hour": 12, "minute": 14}
